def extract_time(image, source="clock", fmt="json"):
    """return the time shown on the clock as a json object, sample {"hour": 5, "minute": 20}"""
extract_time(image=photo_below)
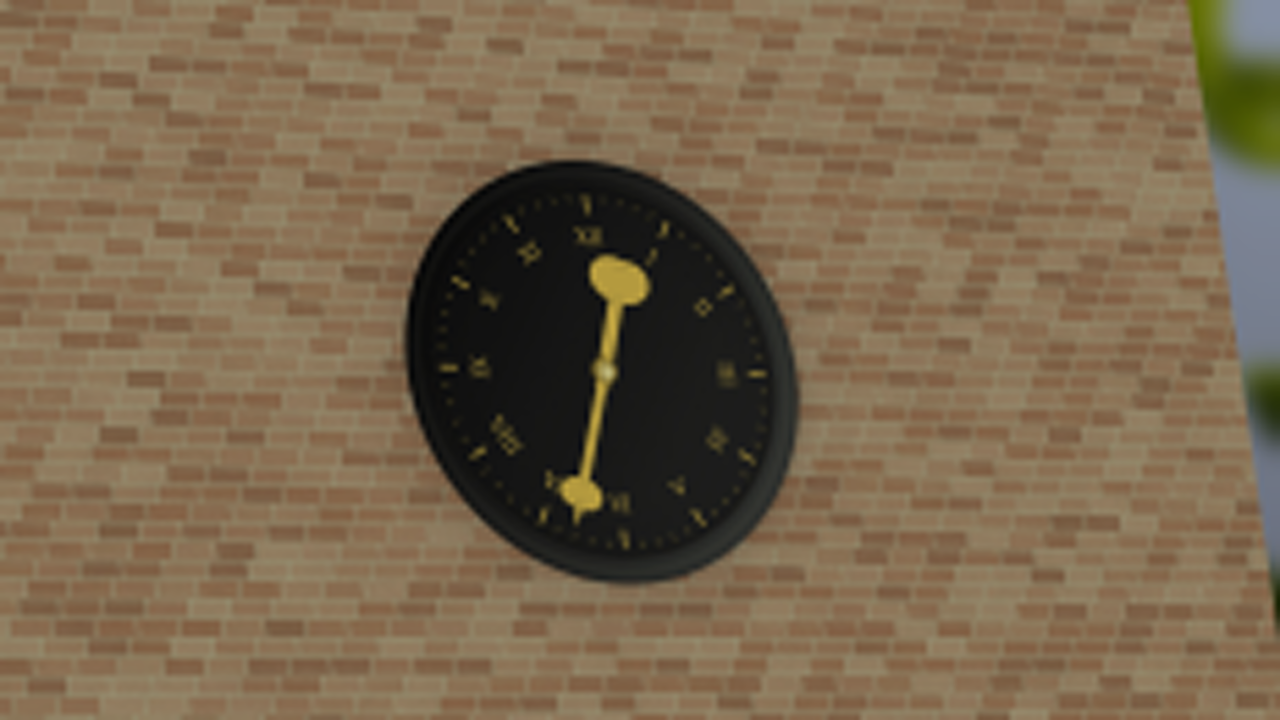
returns {"hour": 12, "minute": 33}
